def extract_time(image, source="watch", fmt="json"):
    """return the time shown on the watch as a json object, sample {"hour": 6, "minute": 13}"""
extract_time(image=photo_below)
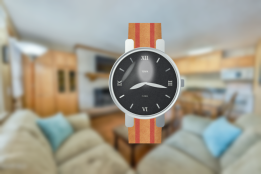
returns {"hour": 8, "minute": 17}
